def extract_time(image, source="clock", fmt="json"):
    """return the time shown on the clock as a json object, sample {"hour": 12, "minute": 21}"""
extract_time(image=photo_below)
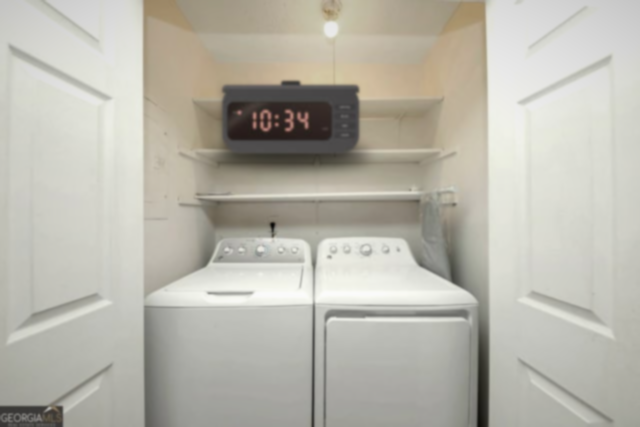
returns {"hour": 10, "minute": 34}
